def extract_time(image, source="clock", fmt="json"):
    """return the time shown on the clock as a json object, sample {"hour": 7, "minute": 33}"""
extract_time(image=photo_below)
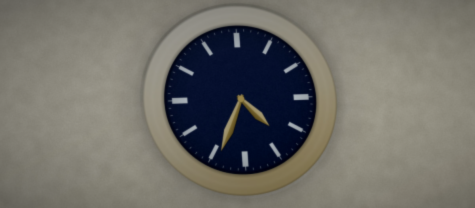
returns {"hour": 4, "minute": 34}
